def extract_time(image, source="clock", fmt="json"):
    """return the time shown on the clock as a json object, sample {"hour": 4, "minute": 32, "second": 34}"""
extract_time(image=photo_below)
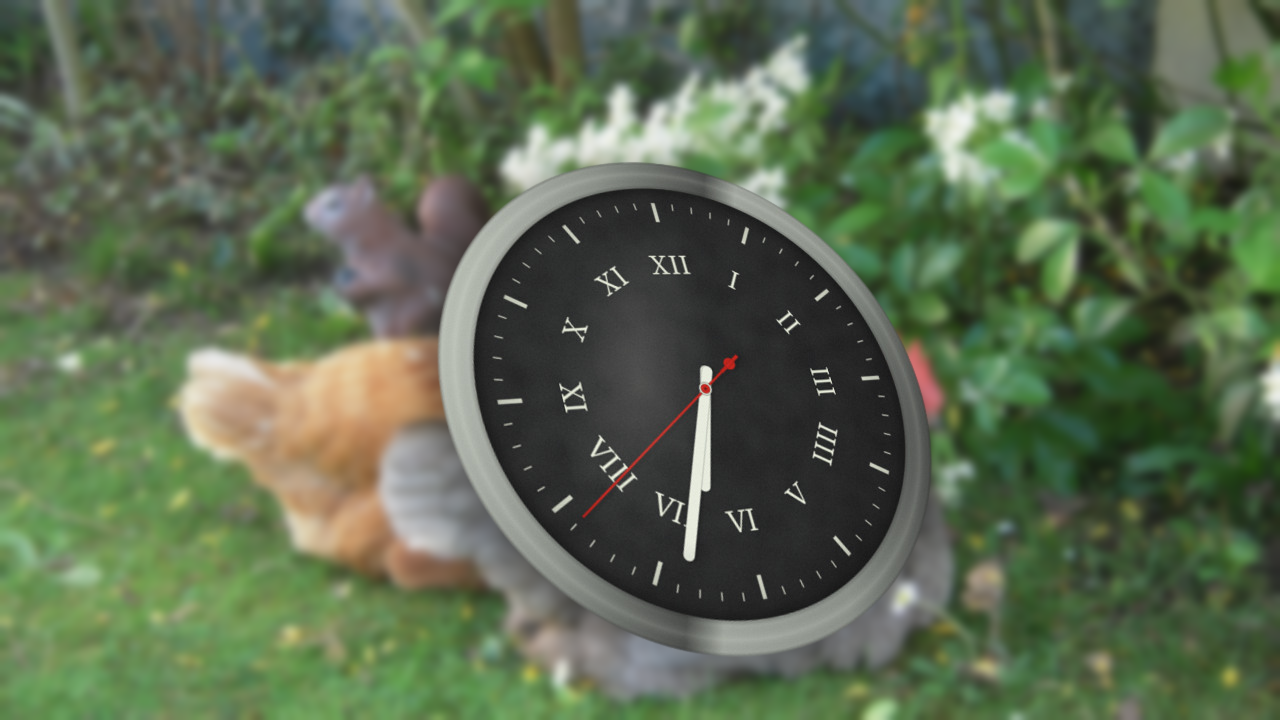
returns {"hour": 6, "minute": 33, "second": 39}
